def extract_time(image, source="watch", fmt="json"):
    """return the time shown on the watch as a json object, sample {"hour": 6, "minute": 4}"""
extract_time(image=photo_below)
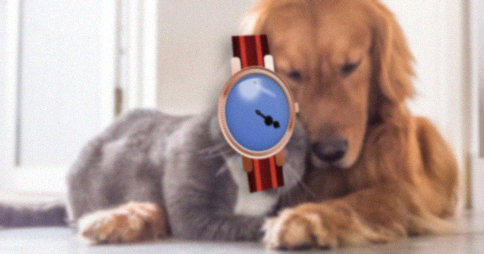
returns {"hour": 4, "minute": 21}
